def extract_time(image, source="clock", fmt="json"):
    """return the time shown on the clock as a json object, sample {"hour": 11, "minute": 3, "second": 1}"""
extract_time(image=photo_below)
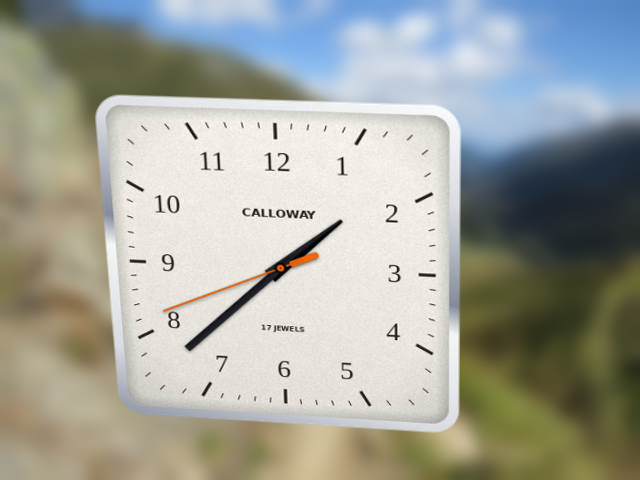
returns {"hour": 1, "minute": 37, "second": 41}
